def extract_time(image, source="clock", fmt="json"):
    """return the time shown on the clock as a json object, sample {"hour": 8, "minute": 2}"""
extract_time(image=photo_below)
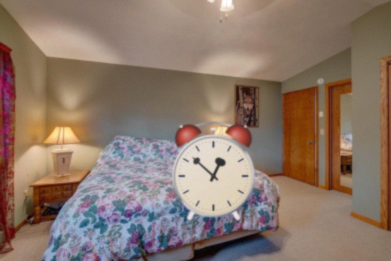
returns {"hour": 12, "minute": 52}
